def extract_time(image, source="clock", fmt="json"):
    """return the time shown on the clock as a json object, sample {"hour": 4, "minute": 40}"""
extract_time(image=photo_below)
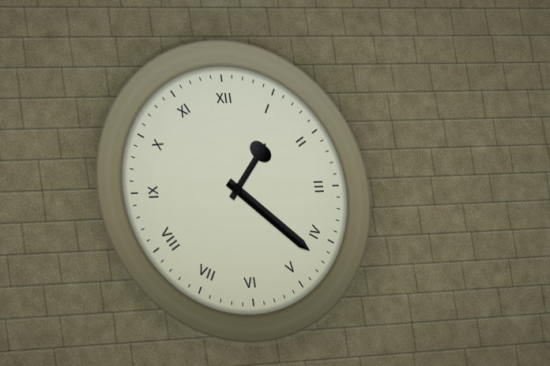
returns {"hour": 1, "minute": 22}
